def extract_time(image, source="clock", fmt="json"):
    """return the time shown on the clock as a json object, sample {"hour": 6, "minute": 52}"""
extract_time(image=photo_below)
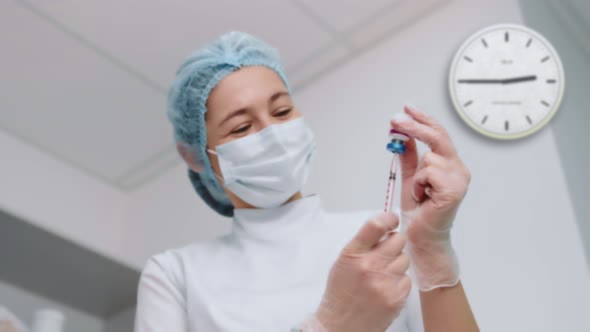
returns {"hour": 2, "minute": 45}
